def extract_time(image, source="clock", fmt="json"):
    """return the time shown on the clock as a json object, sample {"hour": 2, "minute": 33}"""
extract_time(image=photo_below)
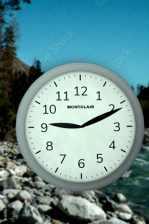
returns {"hour": 9, "minute": 11}
